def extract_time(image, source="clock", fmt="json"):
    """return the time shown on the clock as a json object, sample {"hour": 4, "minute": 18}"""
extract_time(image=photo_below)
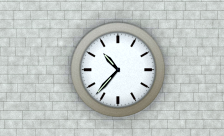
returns {"hour": 10, "minute": 37}
